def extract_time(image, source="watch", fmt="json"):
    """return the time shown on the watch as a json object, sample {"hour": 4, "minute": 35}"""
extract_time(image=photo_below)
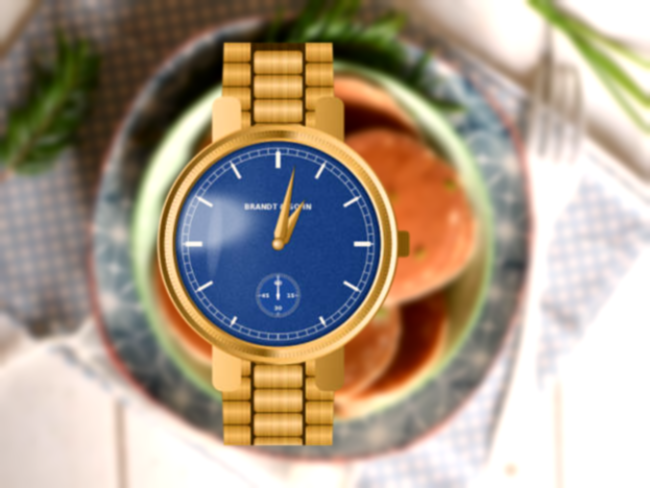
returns {"hour": 1, "minute": 2}
